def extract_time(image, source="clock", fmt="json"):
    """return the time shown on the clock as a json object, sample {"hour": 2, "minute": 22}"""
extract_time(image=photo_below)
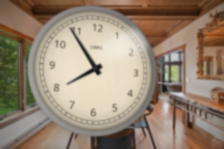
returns {"hour": 7, "minute": 54}
